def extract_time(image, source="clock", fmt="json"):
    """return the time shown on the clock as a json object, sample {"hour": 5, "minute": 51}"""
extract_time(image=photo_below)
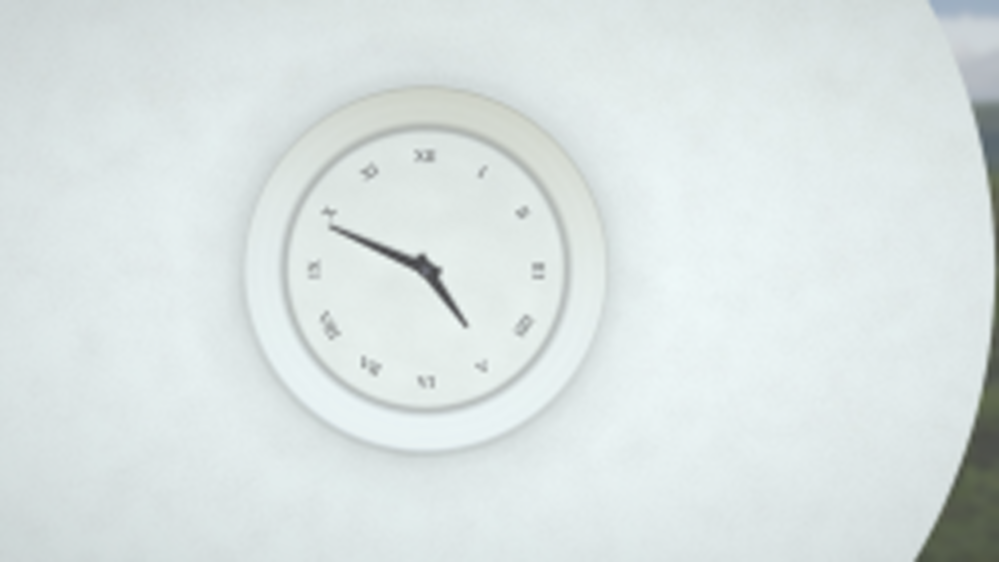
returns {"hour": 4, "minute": 49}
